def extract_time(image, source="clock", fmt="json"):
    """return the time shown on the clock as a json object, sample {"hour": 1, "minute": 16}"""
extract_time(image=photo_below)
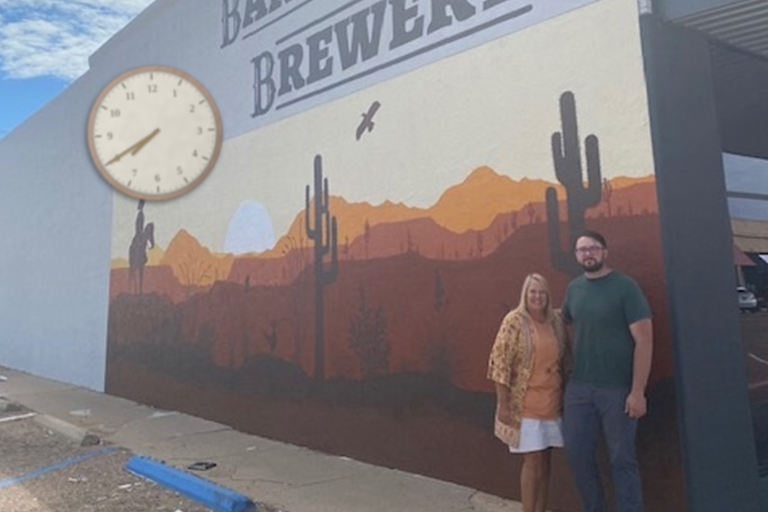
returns {"hour": 7, "minute": 40}
